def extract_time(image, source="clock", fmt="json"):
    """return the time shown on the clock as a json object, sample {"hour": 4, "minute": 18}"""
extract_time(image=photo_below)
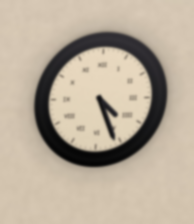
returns {"hour": 4, "minute": 26}
